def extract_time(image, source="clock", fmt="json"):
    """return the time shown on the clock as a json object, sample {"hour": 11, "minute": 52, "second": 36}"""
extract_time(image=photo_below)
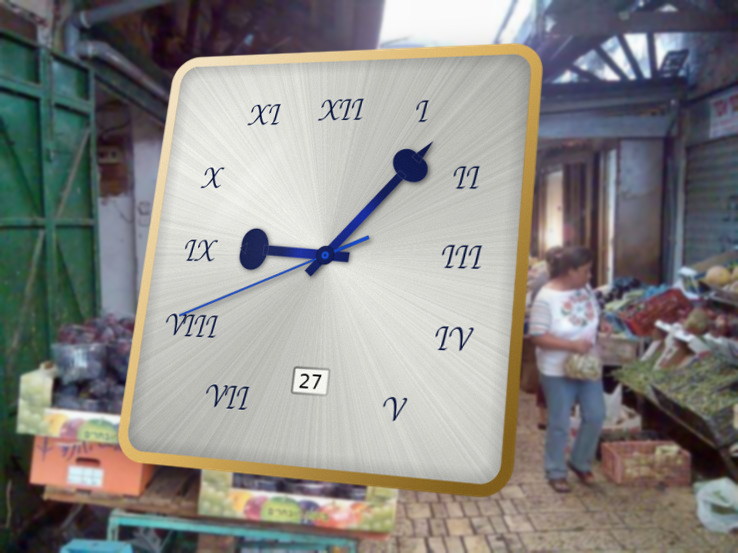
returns {"hour": 9, "minute": 6, "second": 41}
